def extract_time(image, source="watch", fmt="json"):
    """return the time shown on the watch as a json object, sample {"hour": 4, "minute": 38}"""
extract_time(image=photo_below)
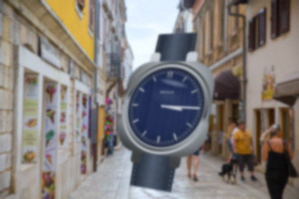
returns {"hour": 3, "minute": 15}
